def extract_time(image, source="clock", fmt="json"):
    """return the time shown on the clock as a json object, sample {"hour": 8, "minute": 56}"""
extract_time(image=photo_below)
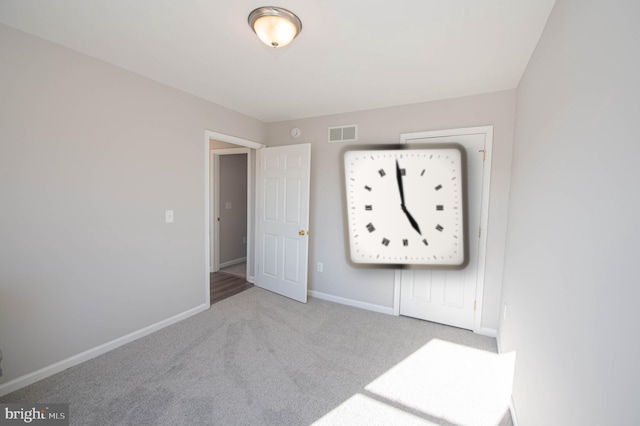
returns {"hour": 4, "minute": 59}
